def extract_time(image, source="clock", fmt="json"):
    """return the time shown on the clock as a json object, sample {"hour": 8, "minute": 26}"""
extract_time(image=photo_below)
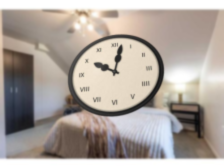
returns {"hour": 10, "minute": 2}
